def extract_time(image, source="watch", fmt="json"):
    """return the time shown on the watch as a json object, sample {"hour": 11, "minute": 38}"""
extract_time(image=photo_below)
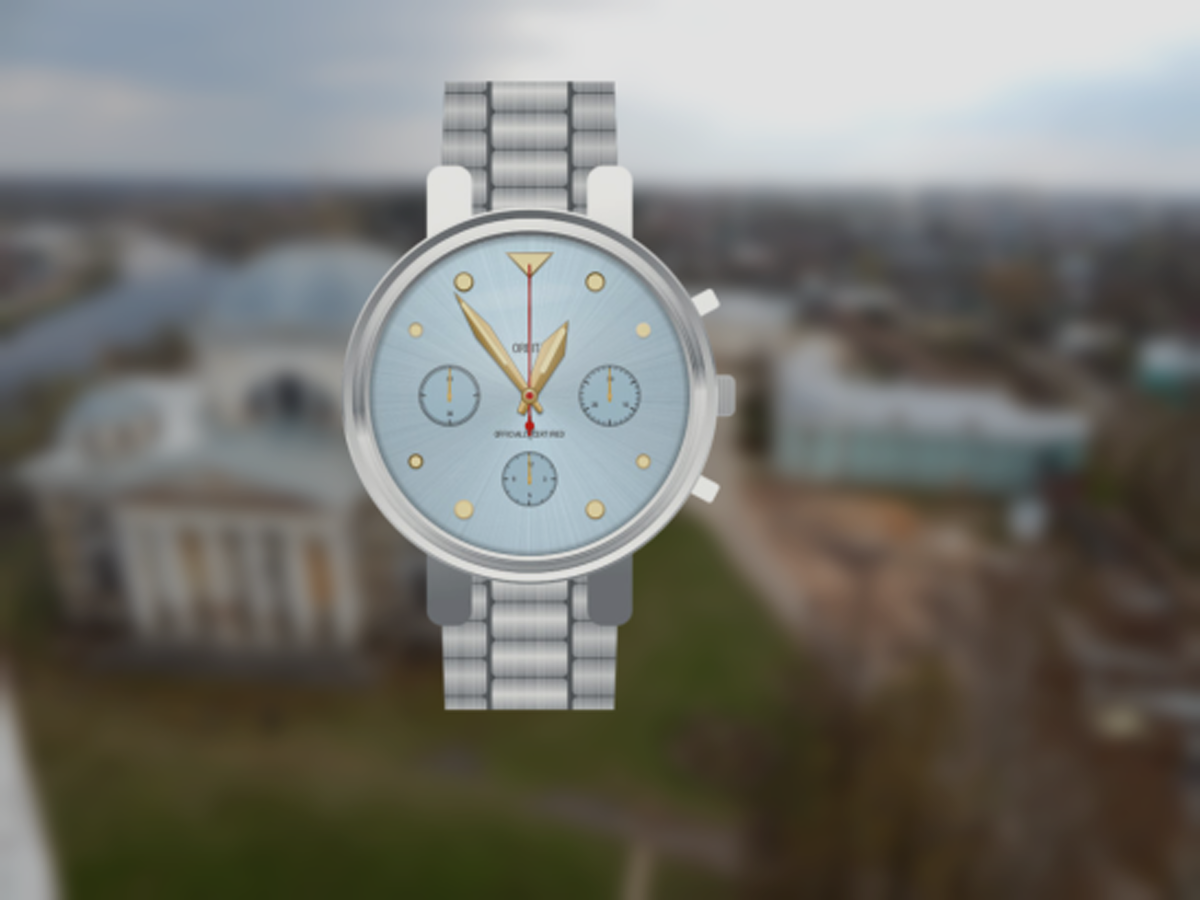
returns {"hour": 12, "minute": 54}
